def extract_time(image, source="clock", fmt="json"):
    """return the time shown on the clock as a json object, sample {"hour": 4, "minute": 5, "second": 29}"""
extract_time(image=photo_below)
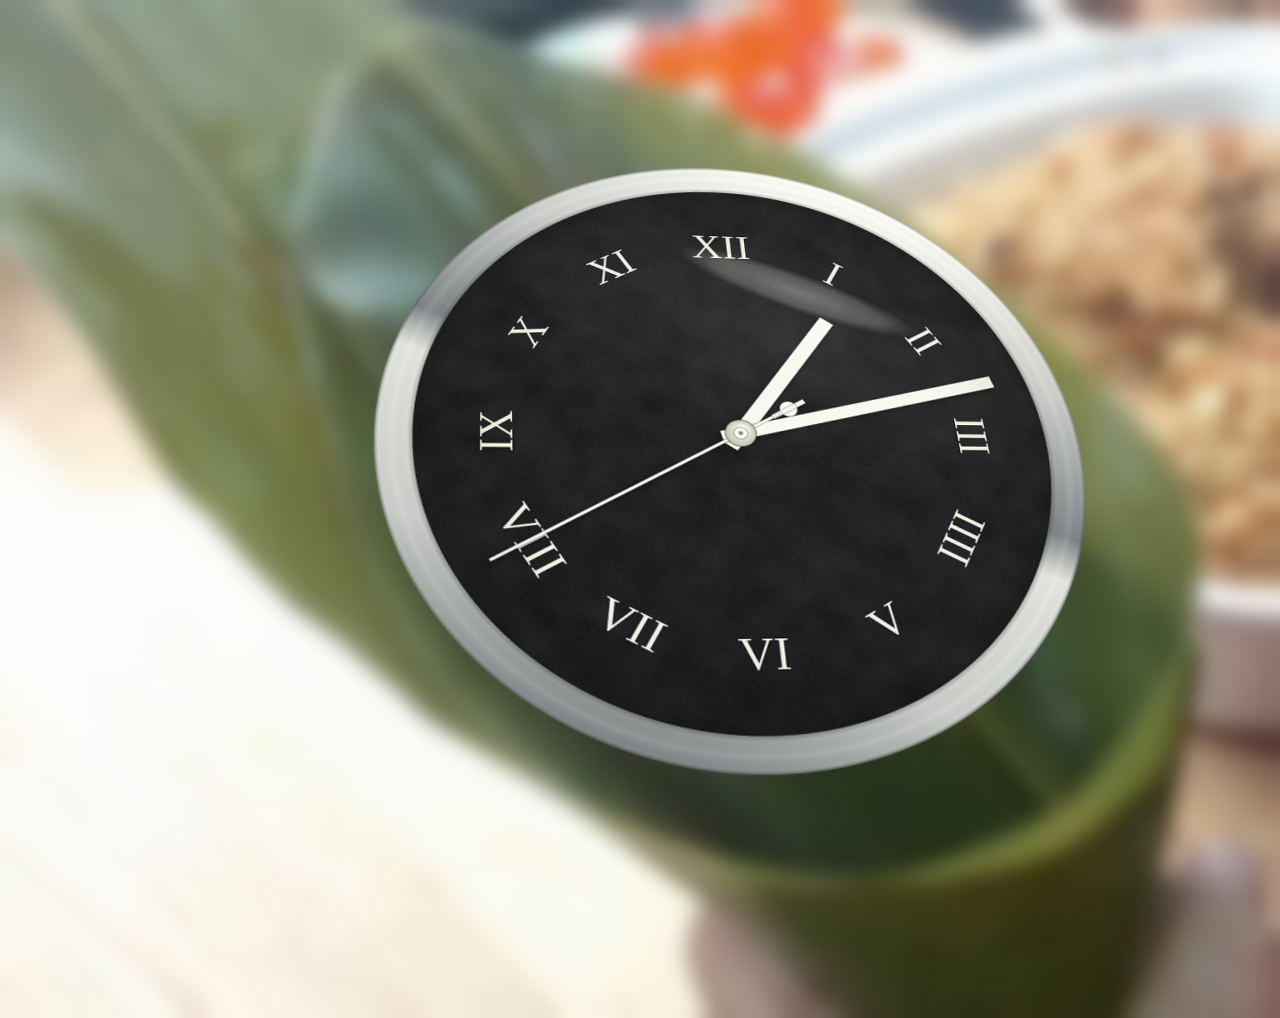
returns {"hour": 1, "minute": 12, "second": 40}
